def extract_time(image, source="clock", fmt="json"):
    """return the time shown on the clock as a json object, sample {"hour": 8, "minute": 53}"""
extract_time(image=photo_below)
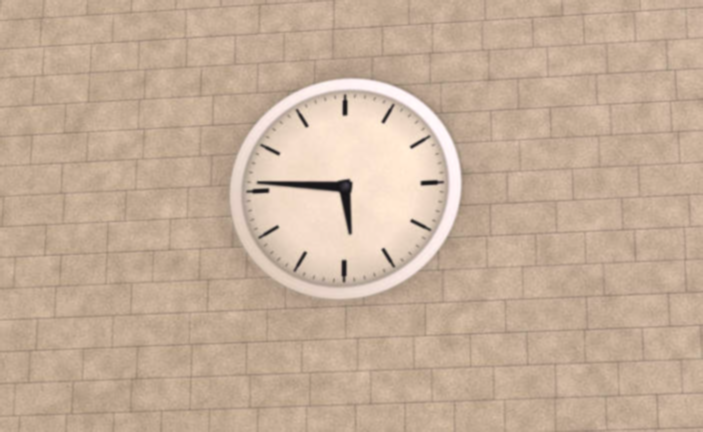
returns {"hour": 5, "minute": 46}
